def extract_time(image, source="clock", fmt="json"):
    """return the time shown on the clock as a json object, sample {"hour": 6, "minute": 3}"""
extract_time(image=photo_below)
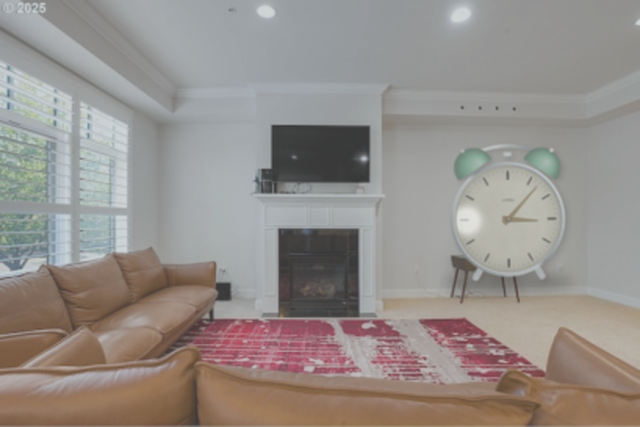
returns {"hour": 3, "minute": 7}
